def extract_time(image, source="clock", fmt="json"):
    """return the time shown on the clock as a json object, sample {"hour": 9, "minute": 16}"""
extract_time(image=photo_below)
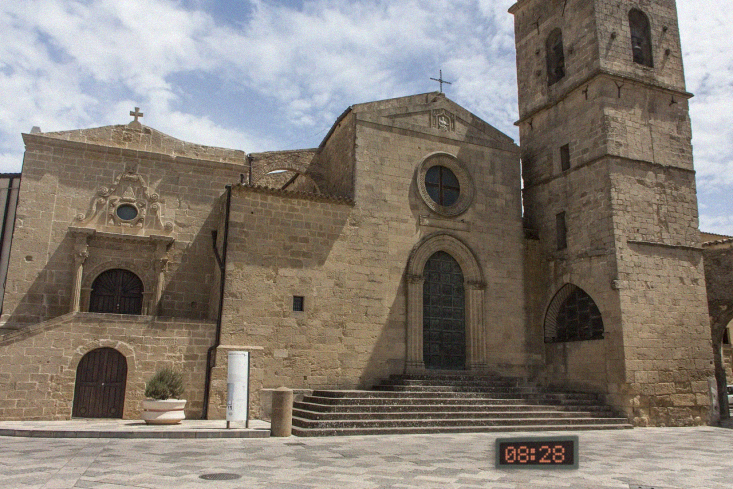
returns {"hour": 8, "minute": 28}
